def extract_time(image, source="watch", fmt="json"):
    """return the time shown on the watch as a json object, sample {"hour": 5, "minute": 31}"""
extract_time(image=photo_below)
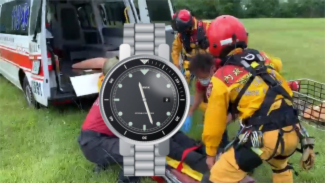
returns {"hour": 11, "minute": 27}
